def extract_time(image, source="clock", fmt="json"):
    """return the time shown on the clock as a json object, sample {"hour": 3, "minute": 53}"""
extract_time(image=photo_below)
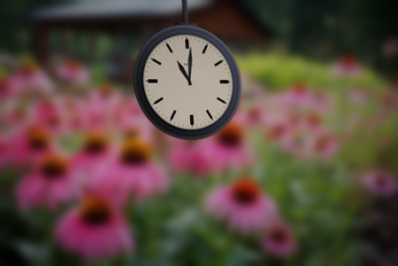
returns {"hour": 11, "minute": 1}
